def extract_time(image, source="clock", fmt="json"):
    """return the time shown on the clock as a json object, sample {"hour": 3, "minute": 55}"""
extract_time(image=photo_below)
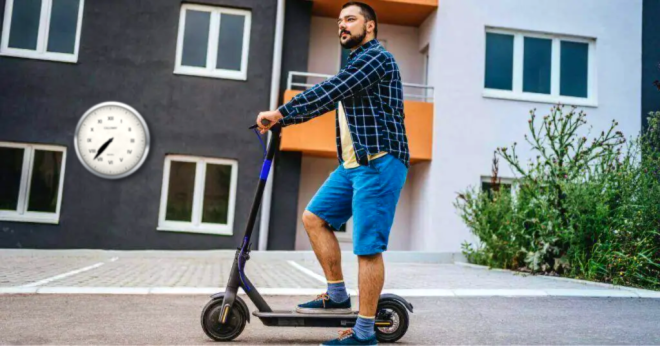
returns {"hour": 7, "minute": 37}
